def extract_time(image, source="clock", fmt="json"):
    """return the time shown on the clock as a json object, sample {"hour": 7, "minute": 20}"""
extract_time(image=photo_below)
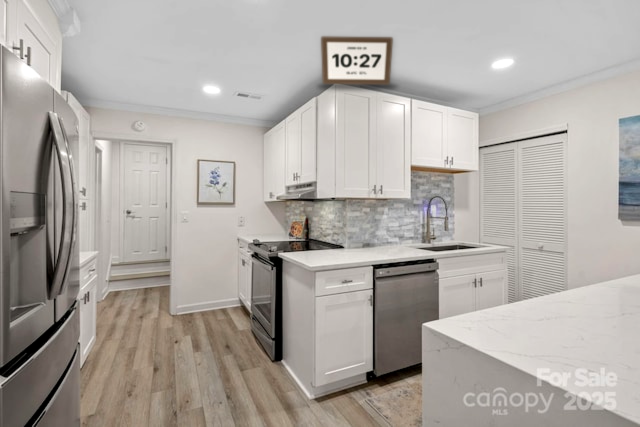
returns {"hour": 10, "minute": 27}
